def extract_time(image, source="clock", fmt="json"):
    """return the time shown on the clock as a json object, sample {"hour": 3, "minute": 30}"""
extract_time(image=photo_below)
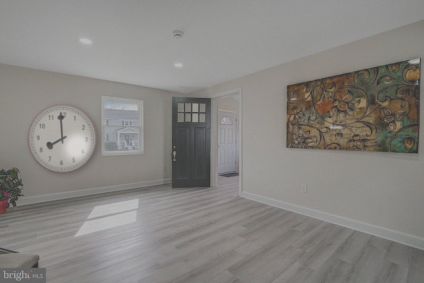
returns {"hour": 7, "minute": 59}
